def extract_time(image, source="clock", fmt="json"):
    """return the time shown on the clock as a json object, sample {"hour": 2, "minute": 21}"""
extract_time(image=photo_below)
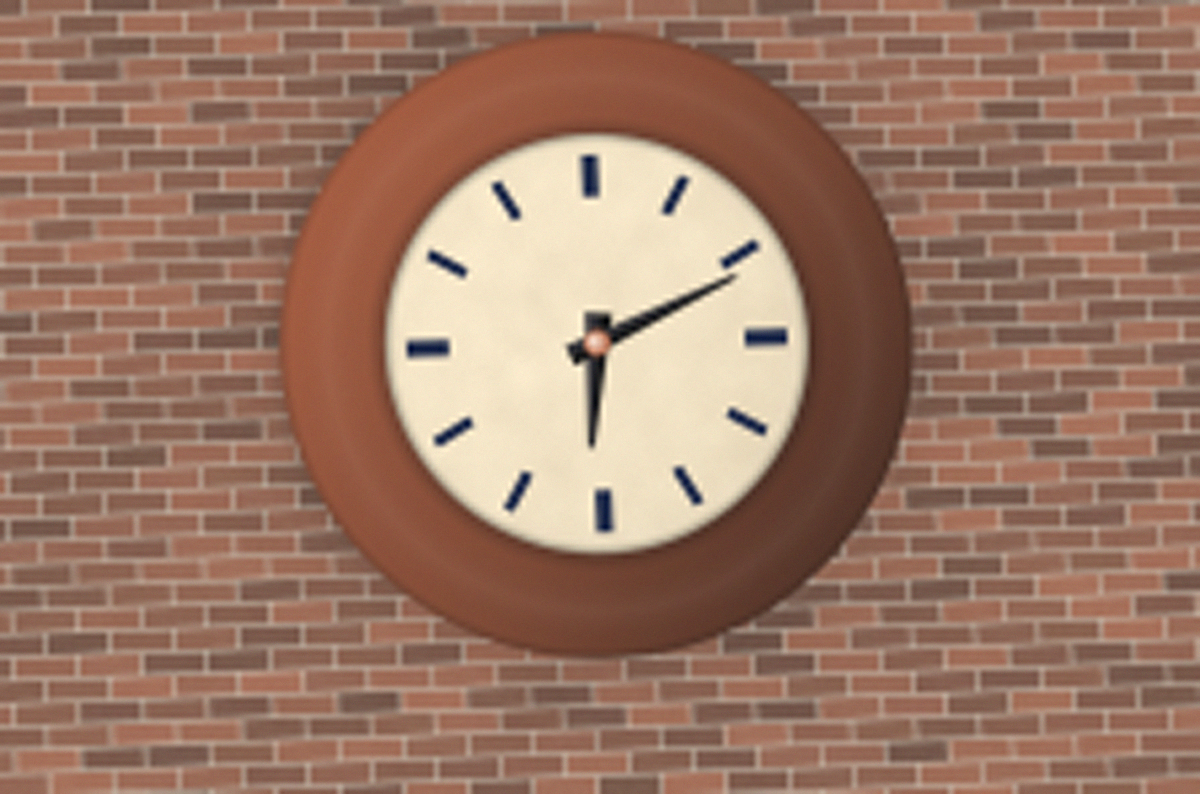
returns {"hour": 6, "minute": 11}
